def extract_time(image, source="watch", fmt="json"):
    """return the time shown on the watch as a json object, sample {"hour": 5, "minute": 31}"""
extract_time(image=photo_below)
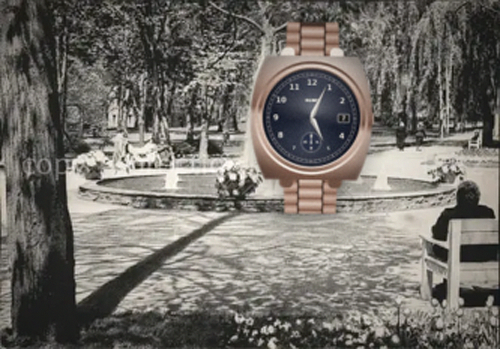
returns {"hour": 5, "minute": 4}
